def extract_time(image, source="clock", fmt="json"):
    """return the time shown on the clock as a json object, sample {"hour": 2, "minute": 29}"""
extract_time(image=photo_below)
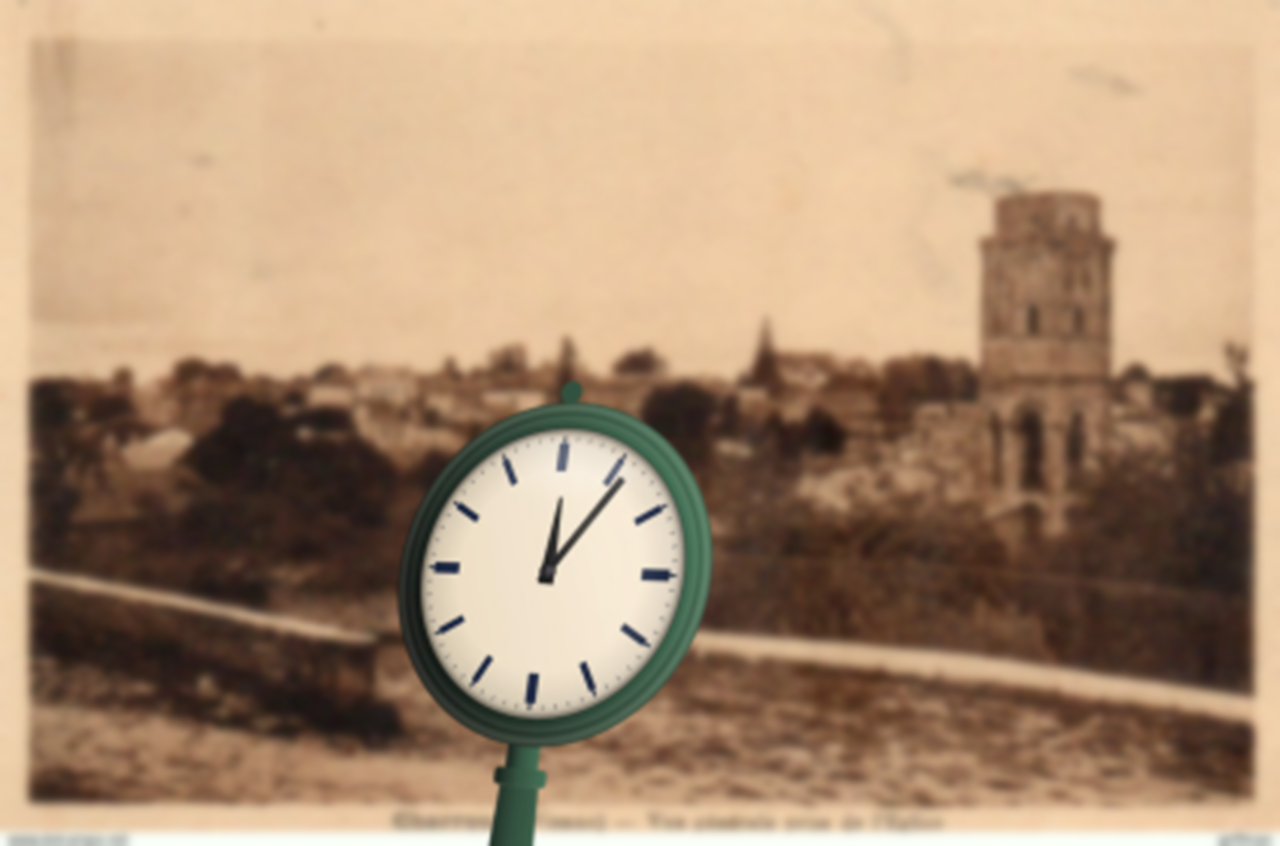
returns {"hour": 12, "minute": 6}
